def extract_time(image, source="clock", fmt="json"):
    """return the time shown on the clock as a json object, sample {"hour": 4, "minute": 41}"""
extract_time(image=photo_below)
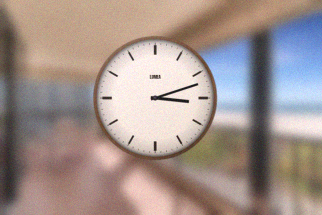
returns {"hour": 3, "minute": 12}
